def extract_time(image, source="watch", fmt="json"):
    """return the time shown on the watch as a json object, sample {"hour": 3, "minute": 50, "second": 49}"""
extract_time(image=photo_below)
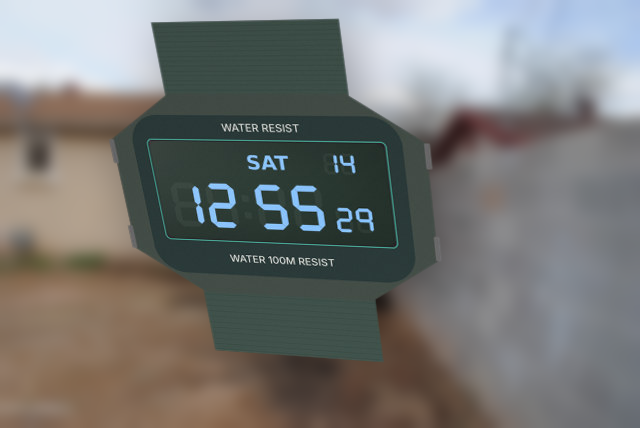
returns {"hour": 12, "minute": 55, "second": 29}
